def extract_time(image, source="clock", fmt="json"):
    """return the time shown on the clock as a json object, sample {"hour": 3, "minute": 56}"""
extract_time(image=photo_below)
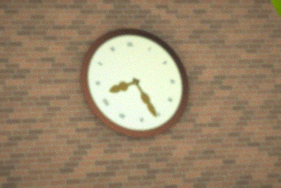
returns {"hour": 8, "minute": 26}
